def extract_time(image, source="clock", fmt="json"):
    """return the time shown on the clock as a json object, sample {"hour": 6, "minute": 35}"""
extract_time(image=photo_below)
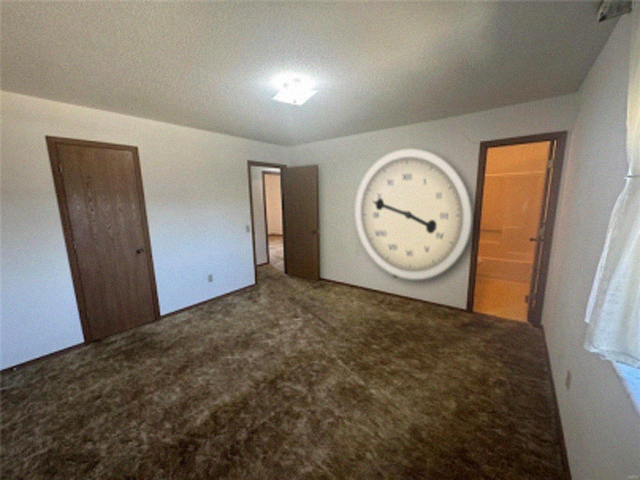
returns {"hour": 3, "minute": 48}
